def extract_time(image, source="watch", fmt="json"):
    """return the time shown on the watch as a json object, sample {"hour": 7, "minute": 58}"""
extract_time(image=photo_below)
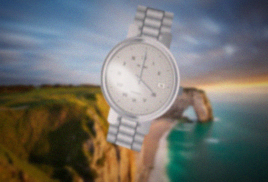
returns {"hour": 4, "minute": 0}
